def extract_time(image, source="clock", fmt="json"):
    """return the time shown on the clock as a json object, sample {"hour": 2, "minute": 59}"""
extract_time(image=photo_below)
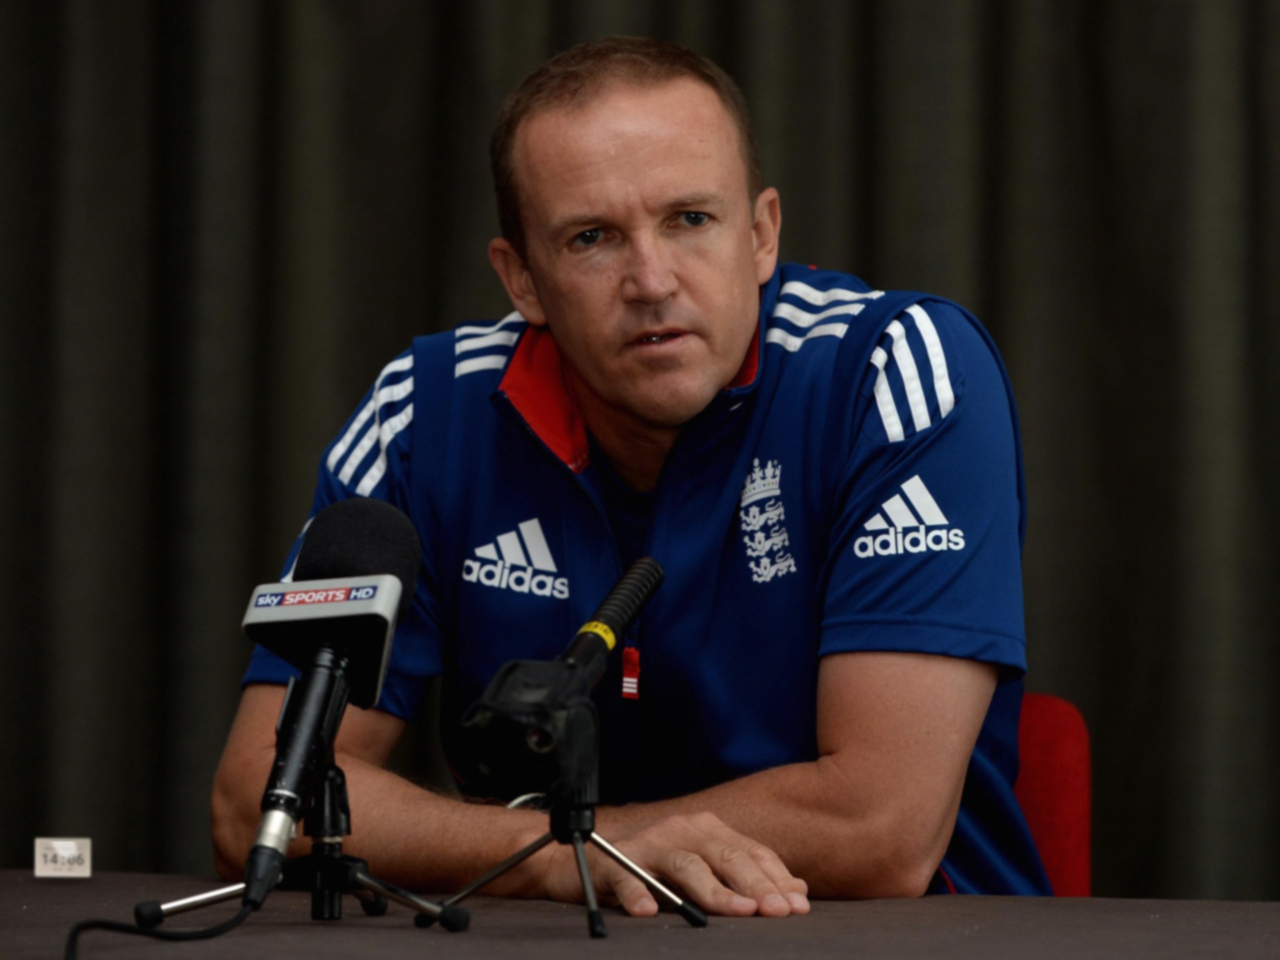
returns {"hour": 14, "minute": 6}
